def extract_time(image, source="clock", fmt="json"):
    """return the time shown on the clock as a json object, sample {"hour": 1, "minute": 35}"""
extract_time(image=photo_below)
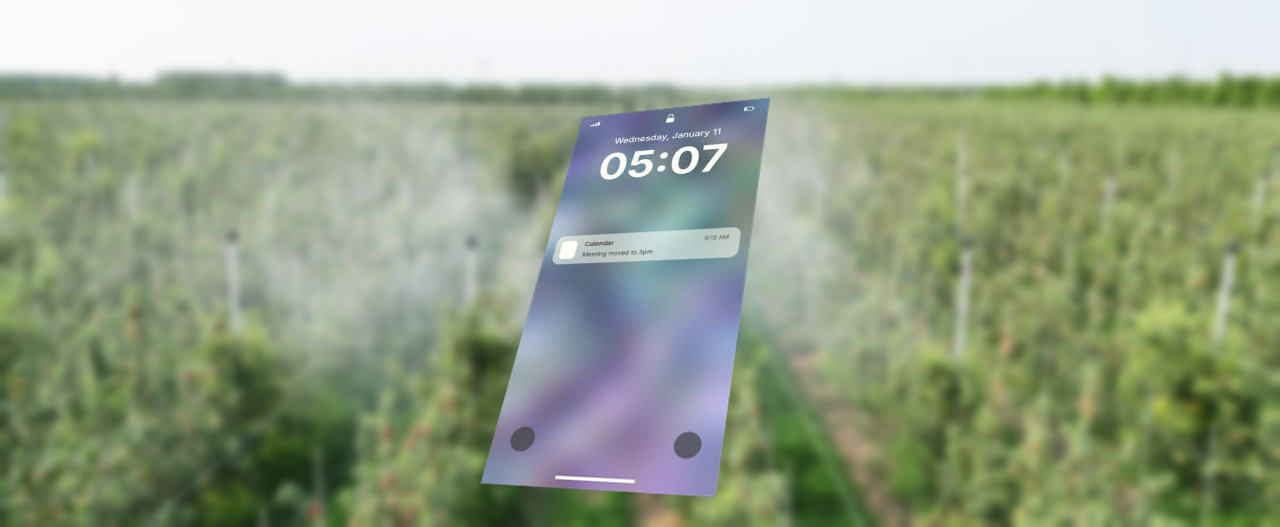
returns {"hour": 5, "minute": 7}
